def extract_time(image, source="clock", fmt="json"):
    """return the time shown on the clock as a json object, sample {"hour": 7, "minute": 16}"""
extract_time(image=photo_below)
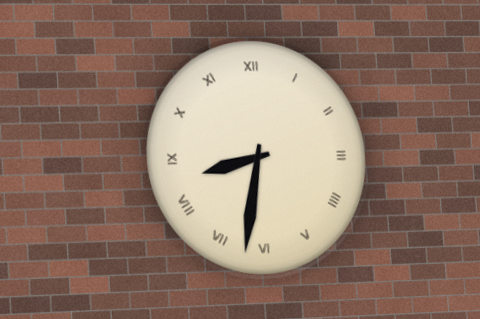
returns {"hour": 8, "minute": 32}
